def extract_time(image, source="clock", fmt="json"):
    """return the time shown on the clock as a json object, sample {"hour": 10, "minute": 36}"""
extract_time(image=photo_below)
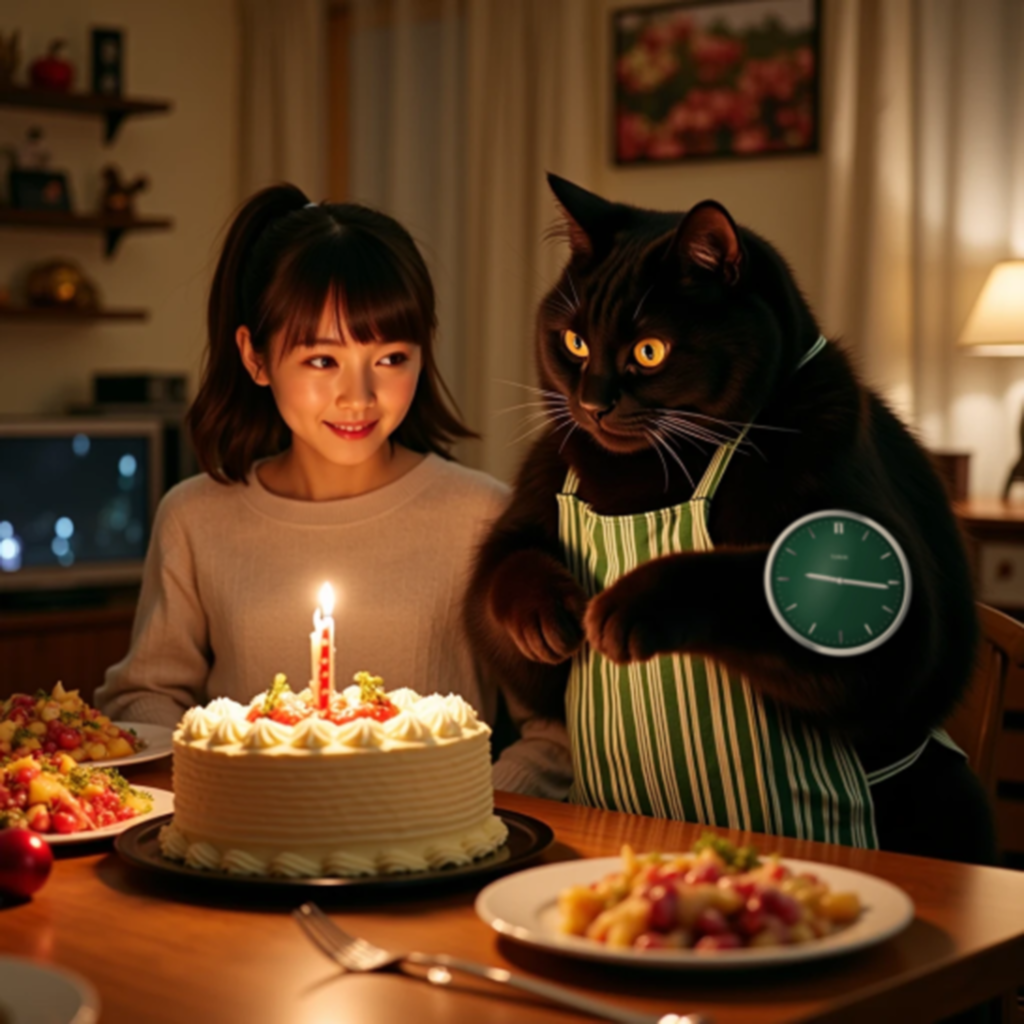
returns {"hour": 9, "minute": 16}
